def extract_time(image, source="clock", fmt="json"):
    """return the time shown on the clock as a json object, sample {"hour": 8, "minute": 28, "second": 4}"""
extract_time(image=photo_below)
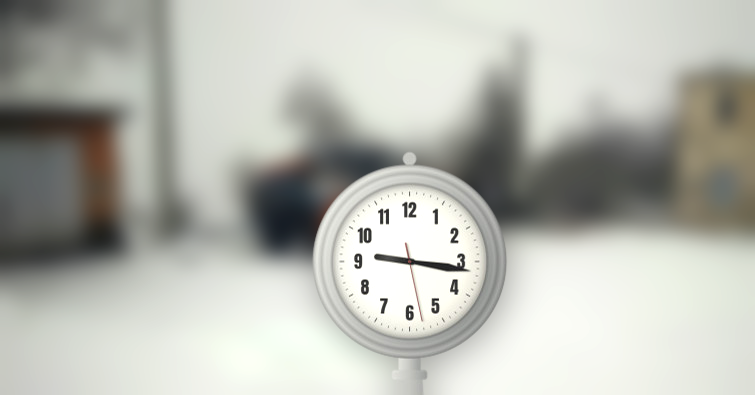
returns {"hour": 9, "minute": 16, "second": 28}
